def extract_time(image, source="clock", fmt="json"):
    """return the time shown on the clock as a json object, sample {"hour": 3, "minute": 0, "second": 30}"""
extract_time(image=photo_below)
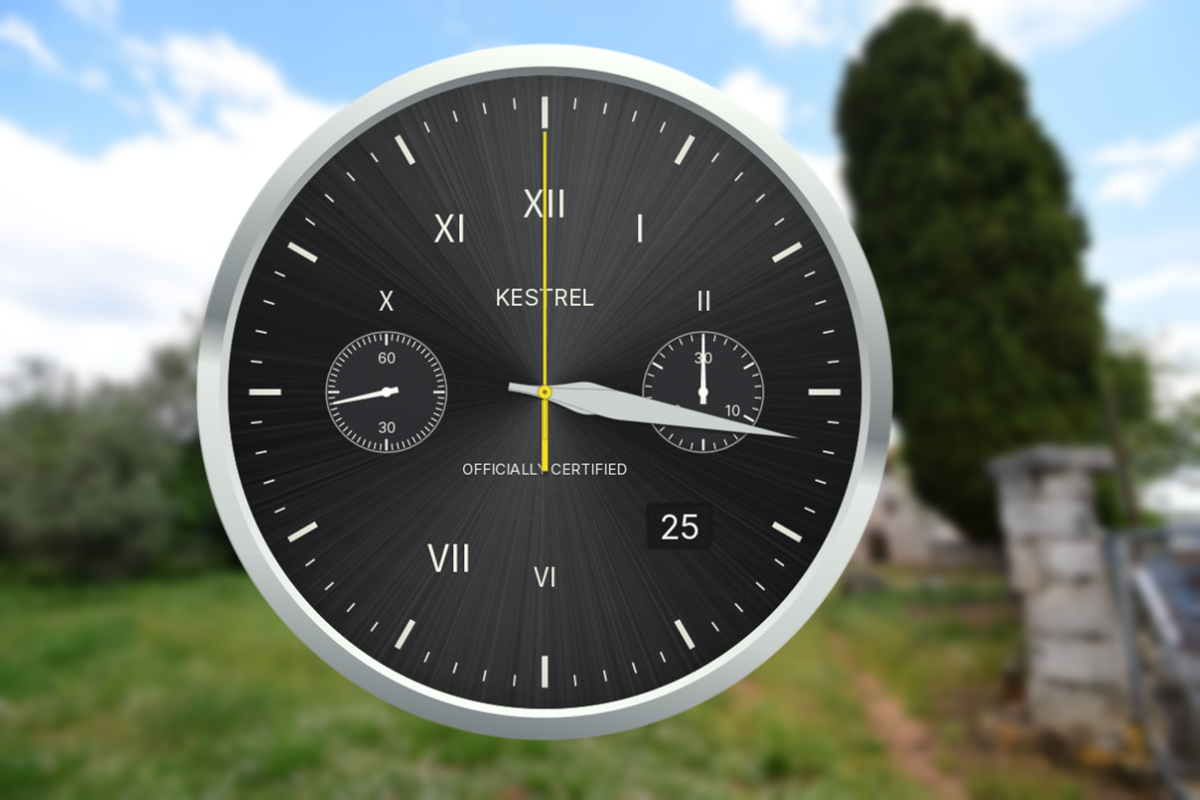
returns {"hour": 3, "minute": 16, "second": 43}
